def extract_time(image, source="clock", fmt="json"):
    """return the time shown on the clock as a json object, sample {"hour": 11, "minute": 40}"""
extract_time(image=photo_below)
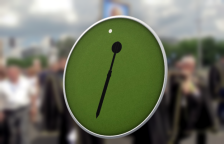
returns {"hour": 12, "minute": 33}
